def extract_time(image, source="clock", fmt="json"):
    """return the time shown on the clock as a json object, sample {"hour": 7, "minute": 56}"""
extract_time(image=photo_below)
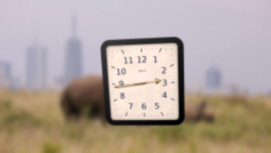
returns {"hour": 2, "minute": 44}
